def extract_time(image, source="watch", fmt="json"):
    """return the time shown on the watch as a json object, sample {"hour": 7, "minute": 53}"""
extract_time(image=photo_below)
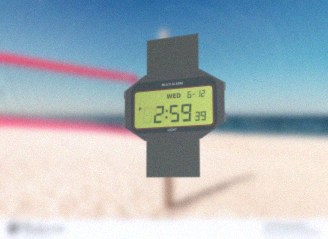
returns {"hour": 2, "minute": 59}
